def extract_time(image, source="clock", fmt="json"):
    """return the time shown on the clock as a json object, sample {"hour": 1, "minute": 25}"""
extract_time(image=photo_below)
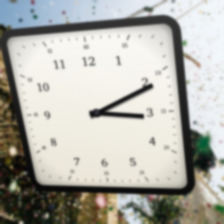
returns {"hour": 3, "minute": 11}
